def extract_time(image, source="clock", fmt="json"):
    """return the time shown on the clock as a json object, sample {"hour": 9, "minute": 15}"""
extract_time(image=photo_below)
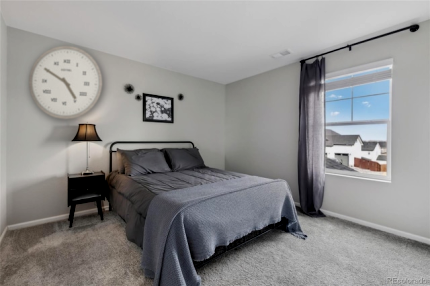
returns {"hour": 4, "minute": 50}
